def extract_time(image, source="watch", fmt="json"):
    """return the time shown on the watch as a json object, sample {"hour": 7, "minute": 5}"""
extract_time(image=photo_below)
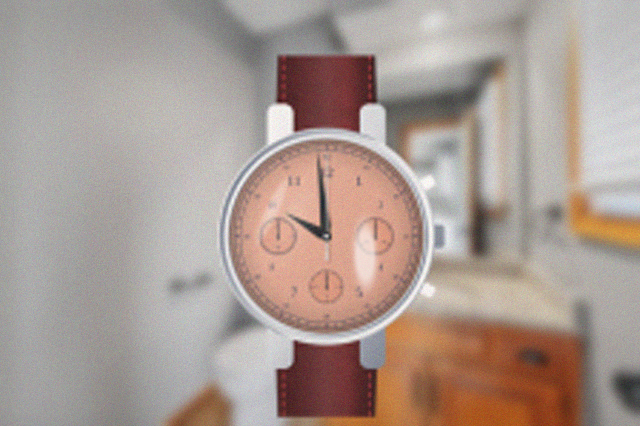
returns {"hour": 9, "minute": 59}
